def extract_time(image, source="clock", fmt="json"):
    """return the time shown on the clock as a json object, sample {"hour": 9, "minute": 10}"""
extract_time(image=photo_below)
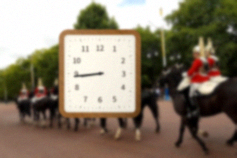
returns {"hour": 8, "minute": 44}
